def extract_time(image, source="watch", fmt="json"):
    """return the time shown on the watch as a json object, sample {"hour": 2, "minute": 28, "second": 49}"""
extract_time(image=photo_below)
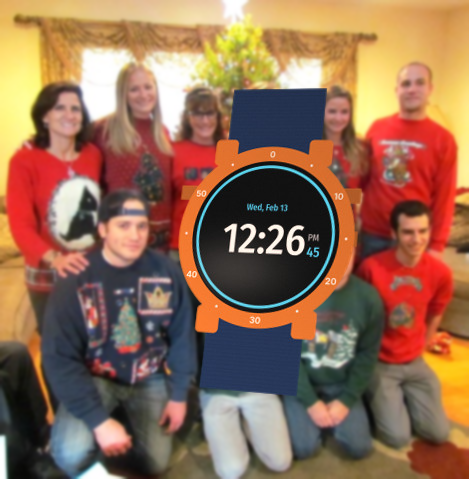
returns {"hour": 12, "minute": 26, "second": 45}
